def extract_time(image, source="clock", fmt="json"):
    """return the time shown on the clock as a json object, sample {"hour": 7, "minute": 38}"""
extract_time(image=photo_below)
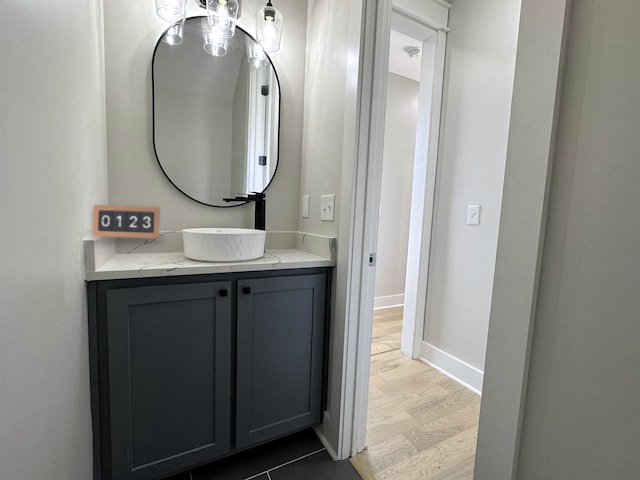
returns {"hour": 1, "minute": 23}
